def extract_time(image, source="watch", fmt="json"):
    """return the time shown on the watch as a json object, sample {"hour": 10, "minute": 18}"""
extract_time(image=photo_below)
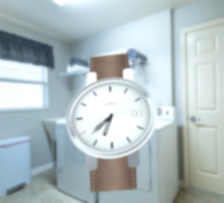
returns {"hour": 6, "minute": 38}
